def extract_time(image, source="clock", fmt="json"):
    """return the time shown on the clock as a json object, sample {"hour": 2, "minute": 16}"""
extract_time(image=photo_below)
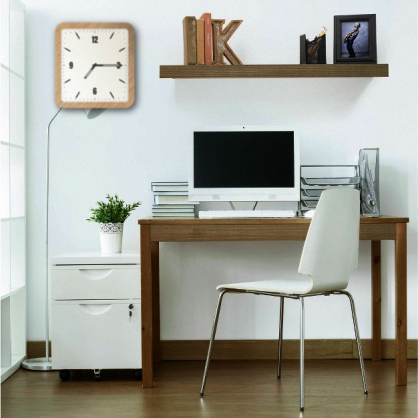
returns {"hour": 7, "minute": 15}
